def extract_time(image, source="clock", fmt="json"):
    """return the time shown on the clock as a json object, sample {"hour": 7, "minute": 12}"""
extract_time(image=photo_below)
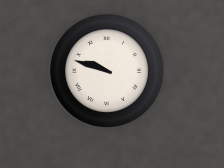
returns {"hour": 9, "minute": 48}
